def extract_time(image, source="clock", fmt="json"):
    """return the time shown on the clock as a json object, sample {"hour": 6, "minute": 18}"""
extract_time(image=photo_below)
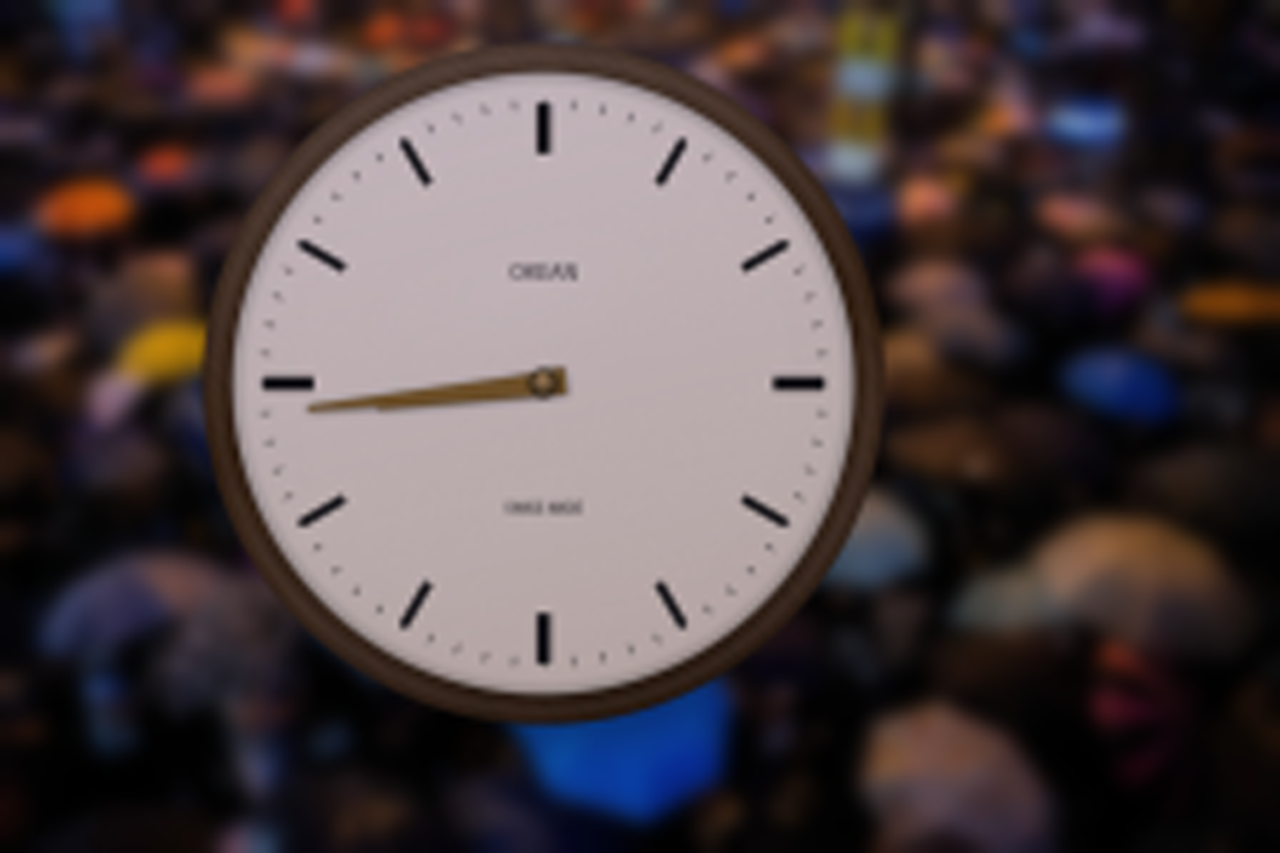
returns {"hour": 8, "minute": 44}
